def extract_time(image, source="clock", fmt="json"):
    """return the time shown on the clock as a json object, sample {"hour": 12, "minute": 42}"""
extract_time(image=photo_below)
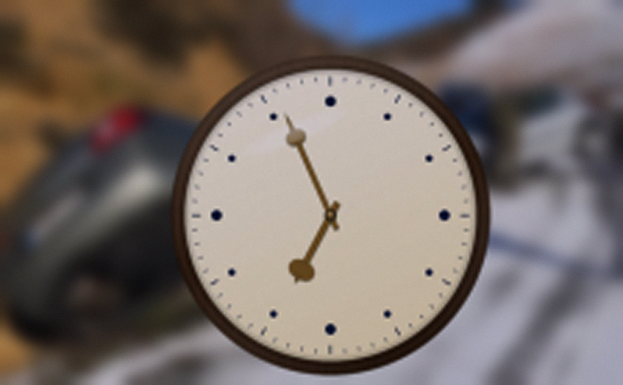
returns {"hour": 6, "minute": 56}
